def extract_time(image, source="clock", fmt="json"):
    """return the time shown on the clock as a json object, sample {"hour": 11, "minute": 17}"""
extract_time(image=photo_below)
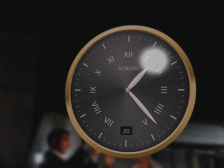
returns {"hour": 1, "minute": 23}
